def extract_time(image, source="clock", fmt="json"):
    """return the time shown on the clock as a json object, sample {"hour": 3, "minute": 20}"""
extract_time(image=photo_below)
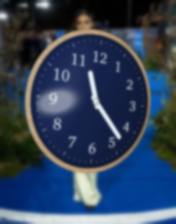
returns {"hour": 11, "minute": 23}
